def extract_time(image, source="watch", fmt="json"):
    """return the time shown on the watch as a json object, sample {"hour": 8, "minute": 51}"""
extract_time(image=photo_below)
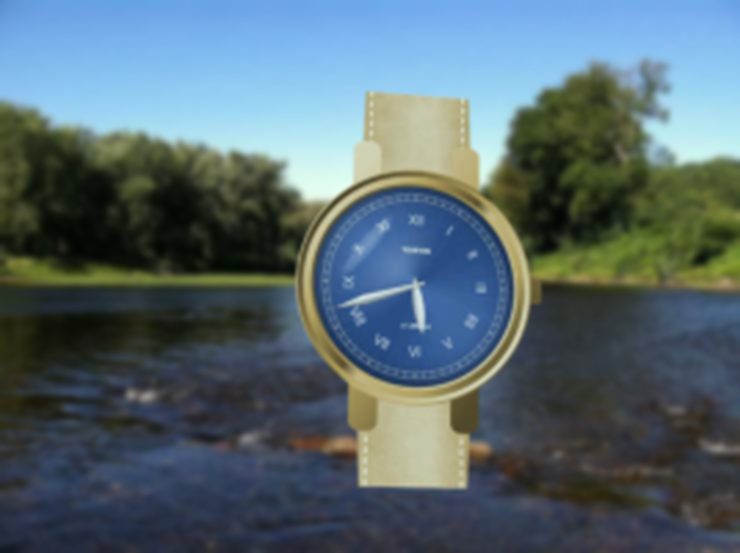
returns {"hour": 5, "minute": 42}
